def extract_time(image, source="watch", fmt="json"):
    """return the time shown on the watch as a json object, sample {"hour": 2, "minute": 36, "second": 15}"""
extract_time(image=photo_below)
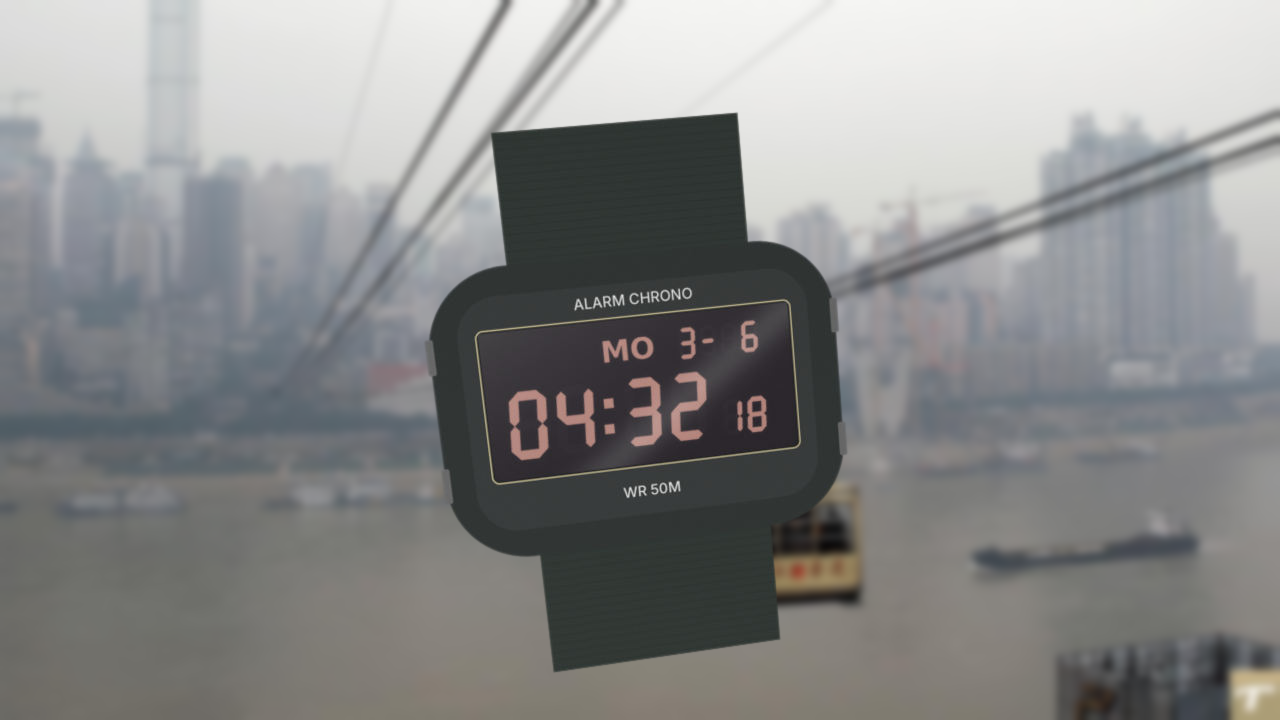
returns {"hour": 4, "minute": 32, "second": 18}
